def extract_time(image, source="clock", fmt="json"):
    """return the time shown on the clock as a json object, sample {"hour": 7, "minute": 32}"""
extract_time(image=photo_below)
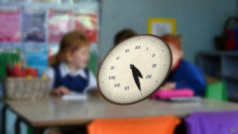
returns {"hour": 4, "minute": 25}
